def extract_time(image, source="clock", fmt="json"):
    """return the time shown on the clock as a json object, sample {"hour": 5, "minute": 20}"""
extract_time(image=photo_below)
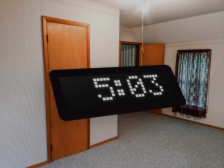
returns {"hour": 5, "minute": 3}
